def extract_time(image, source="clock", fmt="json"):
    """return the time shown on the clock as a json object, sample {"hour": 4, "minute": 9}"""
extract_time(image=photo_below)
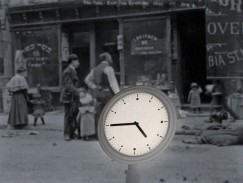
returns {"hour": 4, "minute": 45}
